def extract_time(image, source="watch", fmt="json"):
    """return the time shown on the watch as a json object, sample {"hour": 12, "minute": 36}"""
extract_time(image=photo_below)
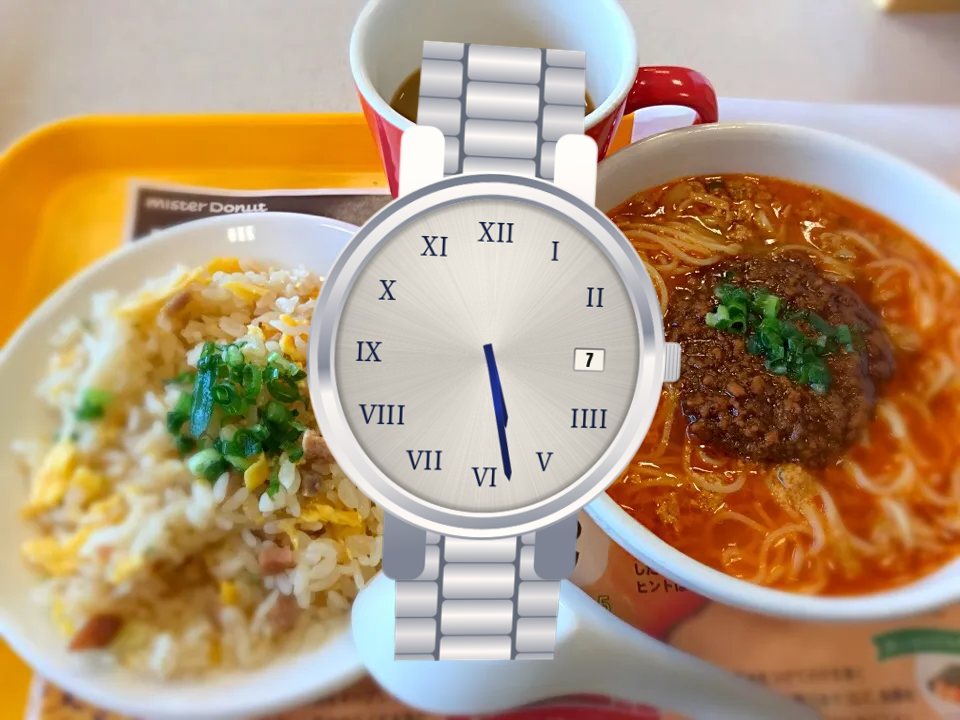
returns {"hour": 5, "minute": 28}
